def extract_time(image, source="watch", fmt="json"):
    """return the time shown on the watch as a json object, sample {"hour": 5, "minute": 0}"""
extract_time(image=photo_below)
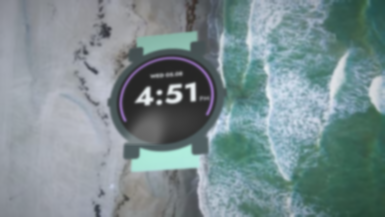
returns {"hour": 4, "minute": 51}
